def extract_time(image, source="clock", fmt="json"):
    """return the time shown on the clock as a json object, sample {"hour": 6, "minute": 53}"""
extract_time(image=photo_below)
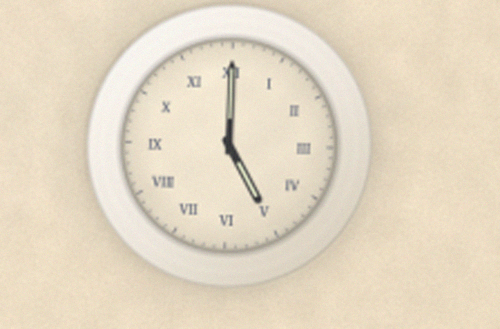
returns {"hour": 5, "minute": 0}
